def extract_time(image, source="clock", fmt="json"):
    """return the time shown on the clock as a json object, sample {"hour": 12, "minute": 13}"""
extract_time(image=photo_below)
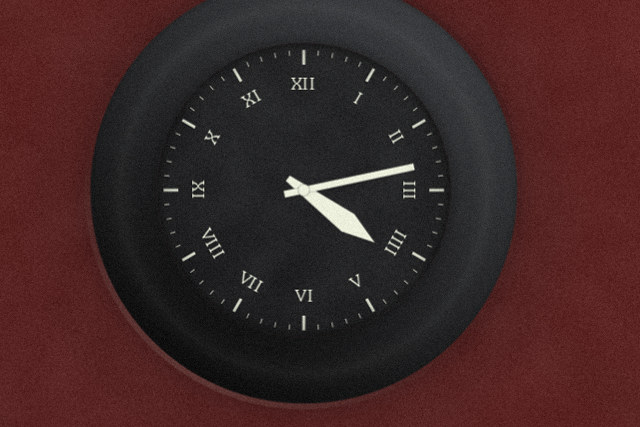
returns {"hour": 4, "minute": 13}
